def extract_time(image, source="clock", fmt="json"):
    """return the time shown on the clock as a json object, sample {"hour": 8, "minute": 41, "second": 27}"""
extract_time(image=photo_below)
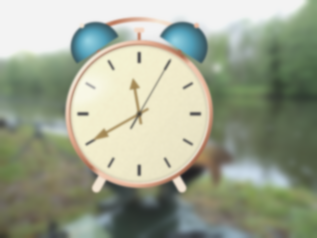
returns {"hour": 11, "minute": 40, "second": 5}
